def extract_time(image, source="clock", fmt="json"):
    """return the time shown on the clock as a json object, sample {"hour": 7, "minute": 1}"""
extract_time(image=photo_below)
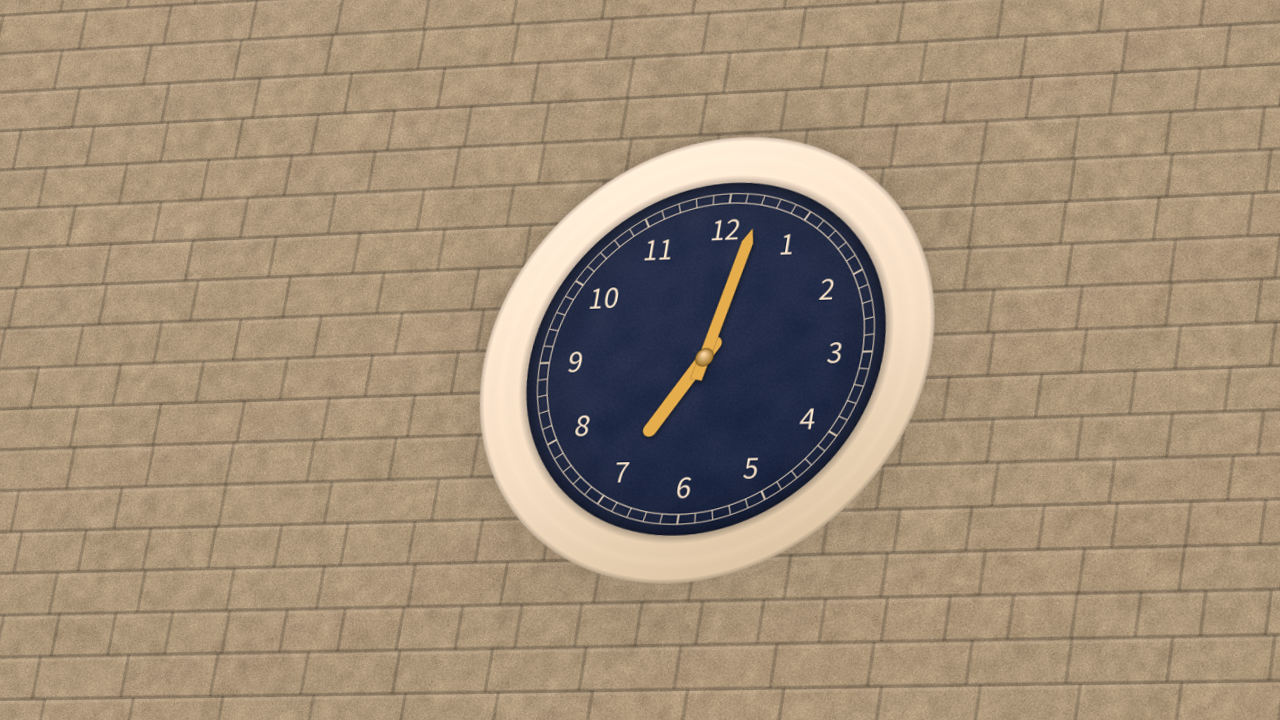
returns {"hour": 7, "minute": 2}
